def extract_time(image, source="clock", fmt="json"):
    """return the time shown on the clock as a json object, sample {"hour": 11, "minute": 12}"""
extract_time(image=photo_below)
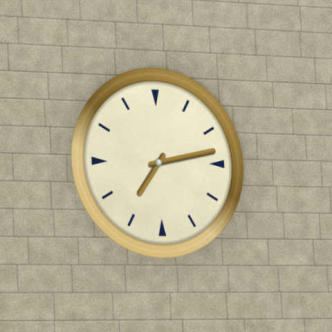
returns {"hour": 7, "minute": 13}
